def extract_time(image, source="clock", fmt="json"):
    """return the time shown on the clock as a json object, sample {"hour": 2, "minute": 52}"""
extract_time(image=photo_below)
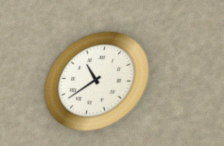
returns {"hour": 10, "minute": 38}
